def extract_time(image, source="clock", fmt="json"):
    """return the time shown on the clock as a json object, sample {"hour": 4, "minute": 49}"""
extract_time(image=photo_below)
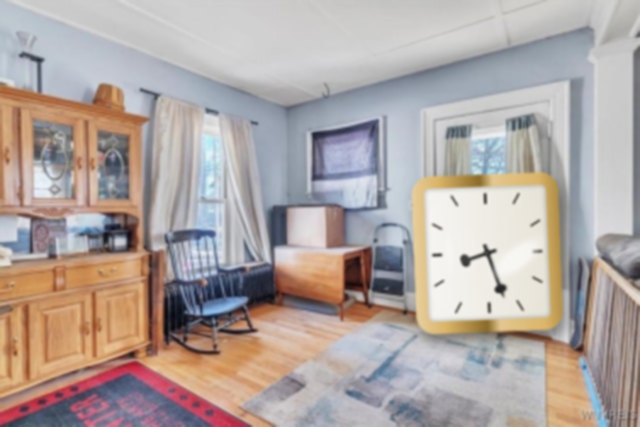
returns {"hour": 8, "minute": 27}
